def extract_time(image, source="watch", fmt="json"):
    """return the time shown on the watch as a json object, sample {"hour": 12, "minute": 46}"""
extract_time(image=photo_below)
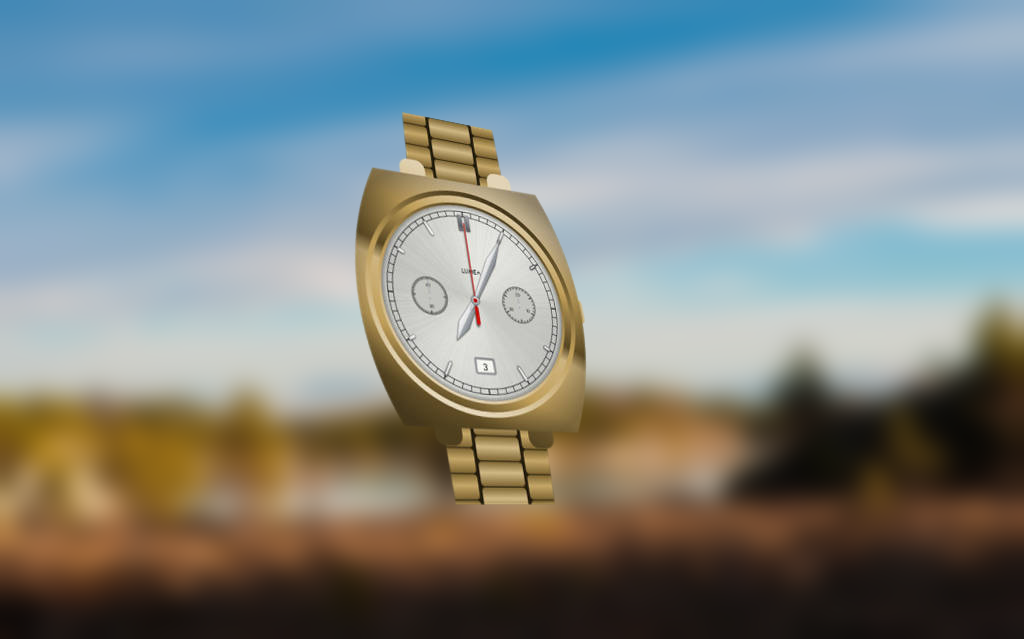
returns {"hour": 7, "minute": 5}
